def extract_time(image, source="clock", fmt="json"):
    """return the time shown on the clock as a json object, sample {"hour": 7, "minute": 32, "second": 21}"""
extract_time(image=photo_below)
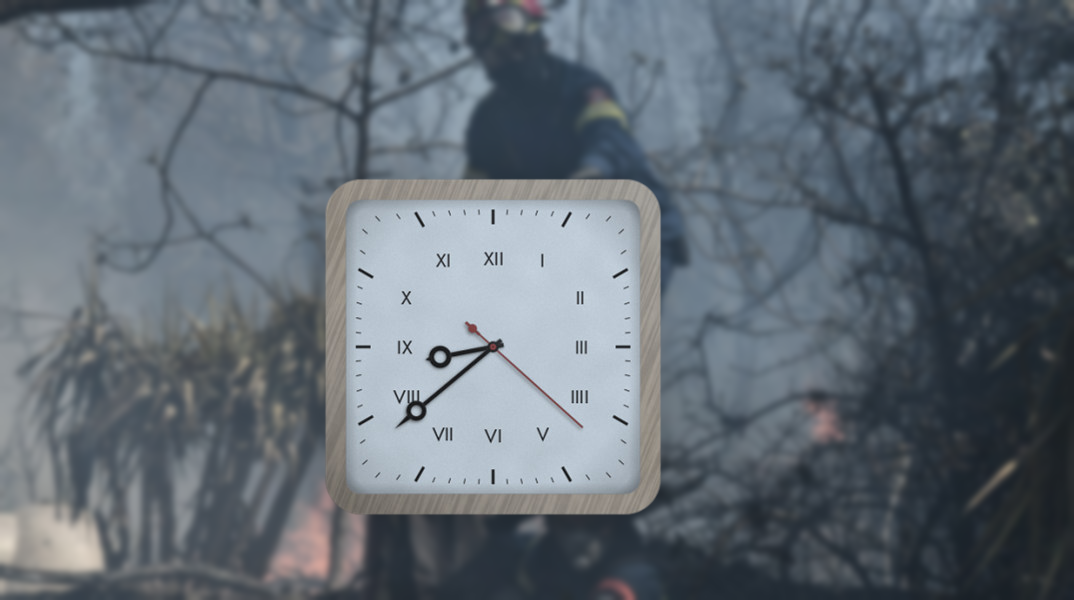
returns {"hour": 8, "minute": 38, "second": 22}
